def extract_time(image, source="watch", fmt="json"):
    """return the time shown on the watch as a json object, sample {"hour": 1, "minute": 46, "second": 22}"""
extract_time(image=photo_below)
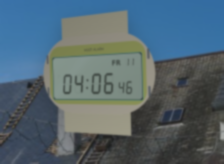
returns {"hour": 4, "minute": 6, "second": 46}
